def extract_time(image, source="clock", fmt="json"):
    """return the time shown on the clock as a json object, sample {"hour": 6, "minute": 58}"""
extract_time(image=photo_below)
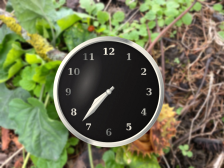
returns {"hour": 7, "minute": 37}
